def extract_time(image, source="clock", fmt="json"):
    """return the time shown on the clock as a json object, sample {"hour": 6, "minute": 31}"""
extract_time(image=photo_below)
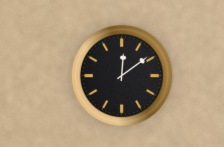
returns {"hour": 12, "minute": 9}
